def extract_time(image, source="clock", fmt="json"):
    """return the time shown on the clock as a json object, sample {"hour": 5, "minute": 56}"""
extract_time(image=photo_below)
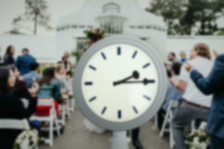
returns {"hour": 2, "minute": 15}
